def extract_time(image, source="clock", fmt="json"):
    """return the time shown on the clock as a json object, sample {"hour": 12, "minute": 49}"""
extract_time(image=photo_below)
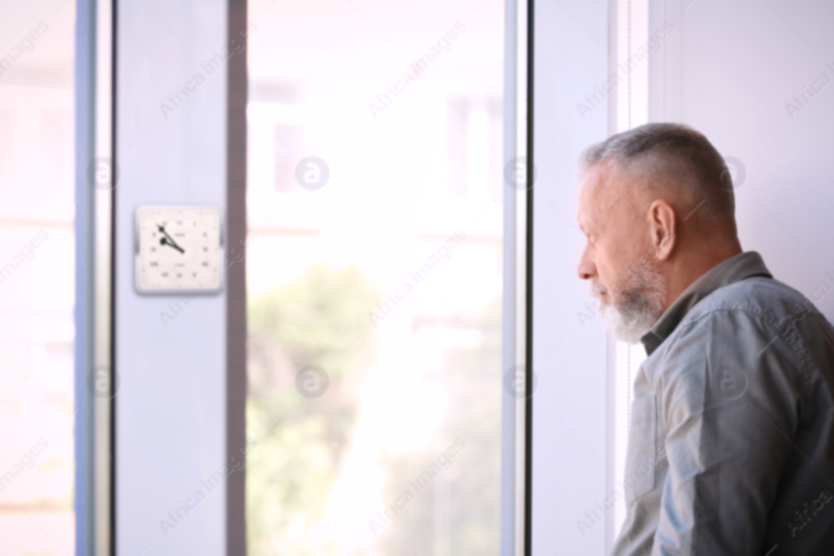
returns {"hour": 9, "minute": 53}
